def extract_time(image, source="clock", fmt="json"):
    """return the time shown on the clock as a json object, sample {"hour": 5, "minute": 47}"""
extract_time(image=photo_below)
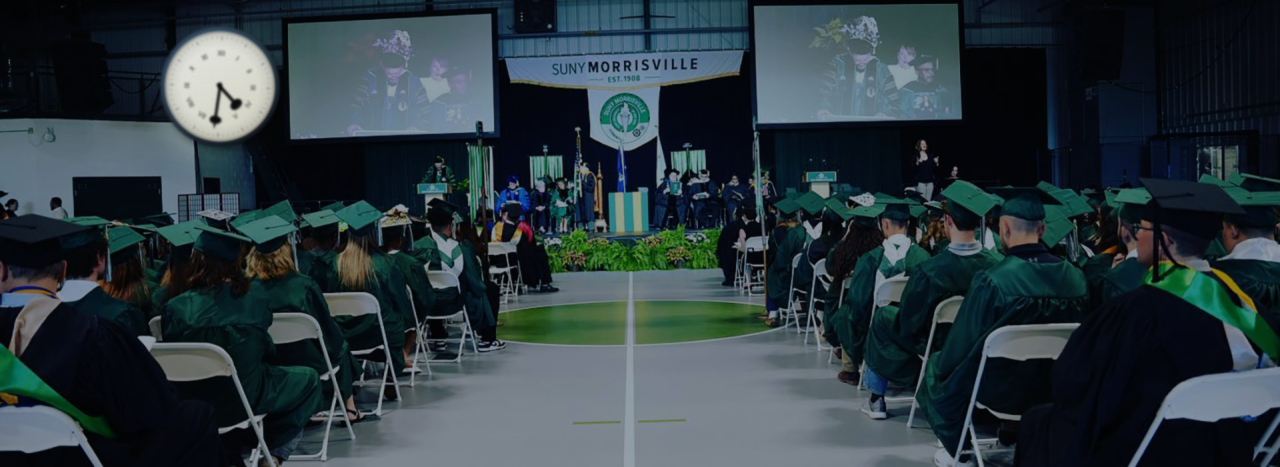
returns {"hour": 4, "minute": 31}
